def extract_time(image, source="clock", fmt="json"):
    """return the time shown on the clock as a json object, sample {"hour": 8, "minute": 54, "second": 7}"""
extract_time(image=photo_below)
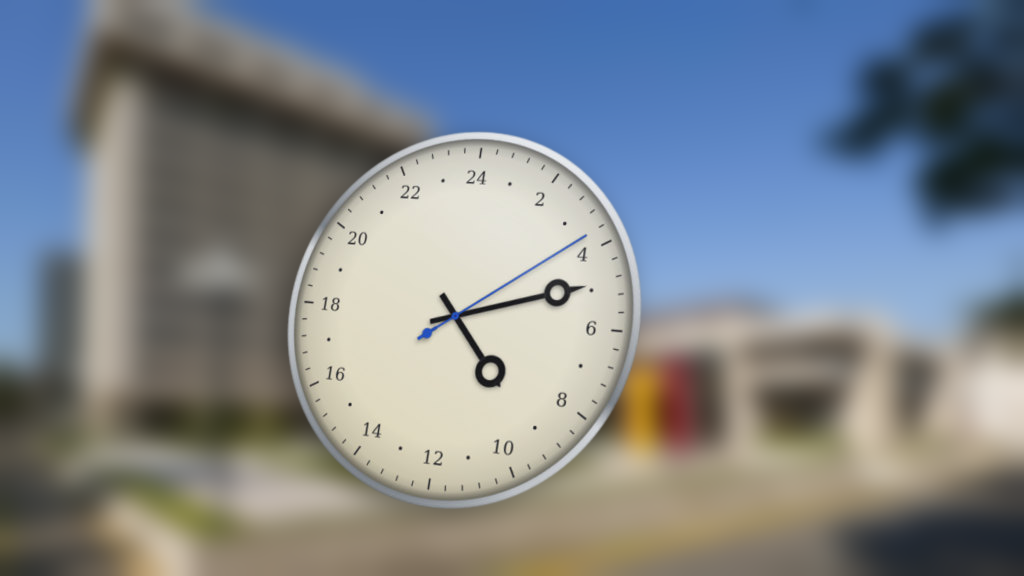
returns {"hour": 9, "minute": 12, "second": 9}
